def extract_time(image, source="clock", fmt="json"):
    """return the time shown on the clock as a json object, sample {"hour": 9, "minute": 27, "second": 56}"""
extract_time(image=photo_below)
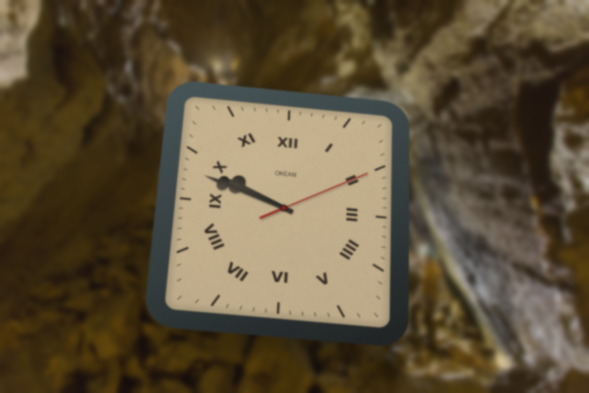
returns {"hour": 9, "minute": 48, "second": 10}
